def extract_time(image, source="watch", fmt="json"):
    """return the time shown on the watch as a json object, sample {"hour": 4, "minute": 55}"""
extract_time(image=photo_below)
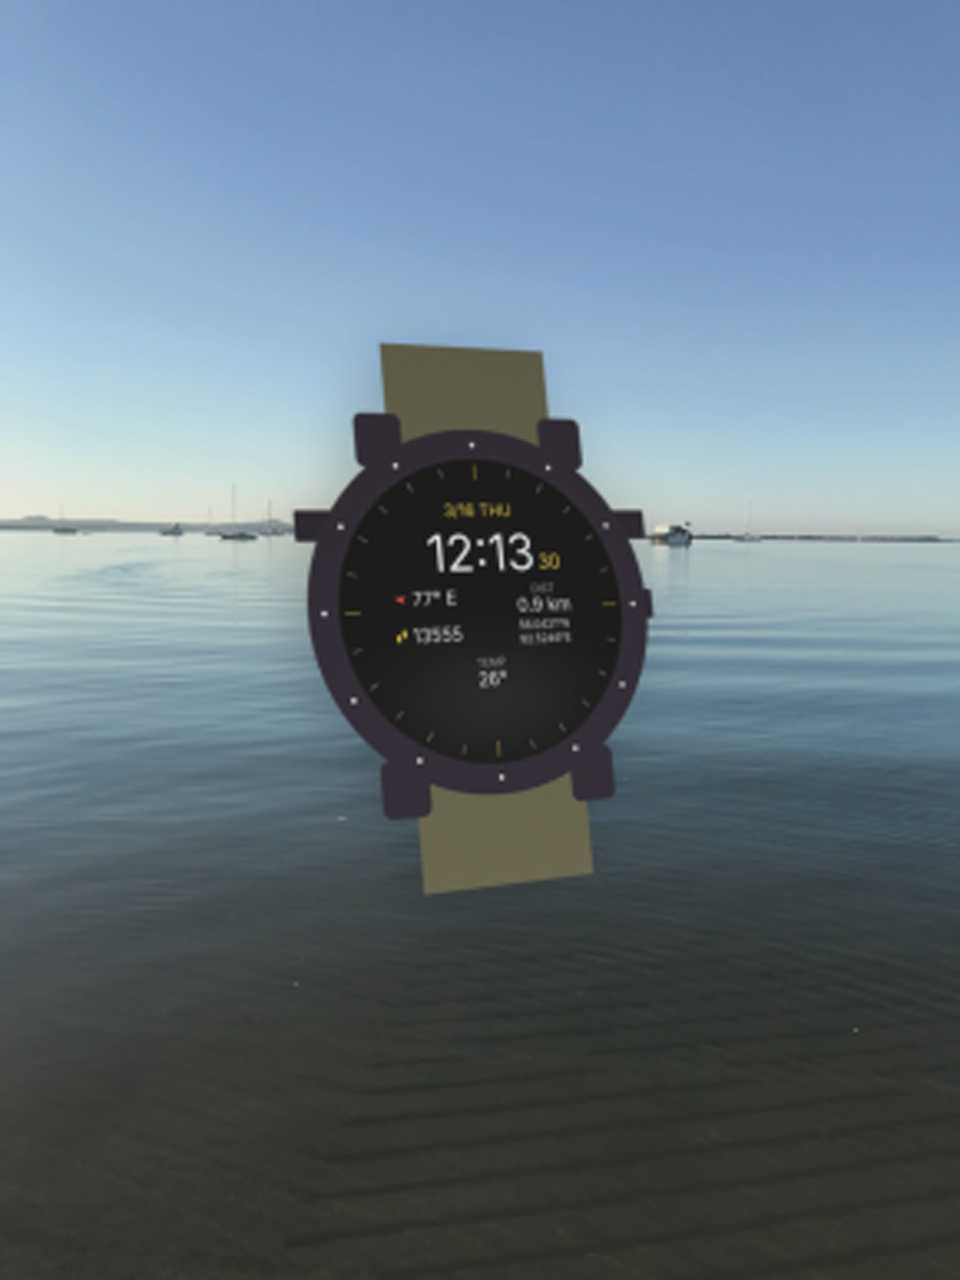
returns {"hour": 12, "minute": 13}
